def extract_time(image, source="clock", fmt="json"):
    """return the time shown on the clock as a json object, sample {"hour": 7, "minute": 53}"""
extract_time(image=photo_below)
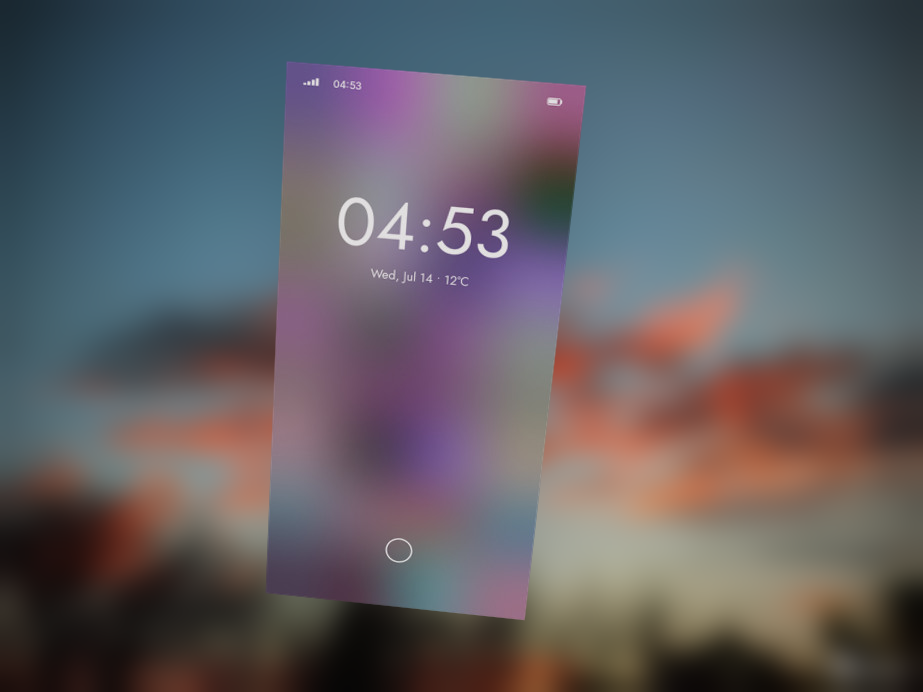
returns {"hour": 4, "minute": 53}
